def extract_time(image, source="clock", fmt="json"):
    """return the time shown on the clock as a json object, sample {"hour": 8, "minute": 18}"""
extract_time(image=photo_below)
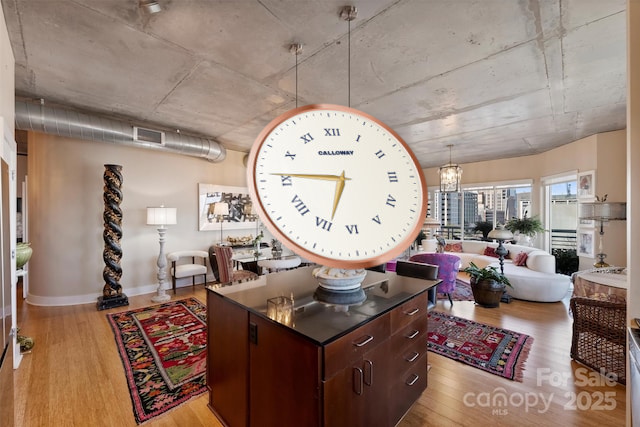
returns {"hour": 6, "minute": 46}
